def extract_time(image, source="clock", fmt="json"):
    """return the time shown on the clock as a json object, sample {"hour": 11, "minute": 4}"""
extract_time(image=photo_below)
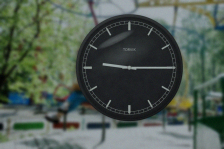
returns {"hour": 9, "minute": 15}
